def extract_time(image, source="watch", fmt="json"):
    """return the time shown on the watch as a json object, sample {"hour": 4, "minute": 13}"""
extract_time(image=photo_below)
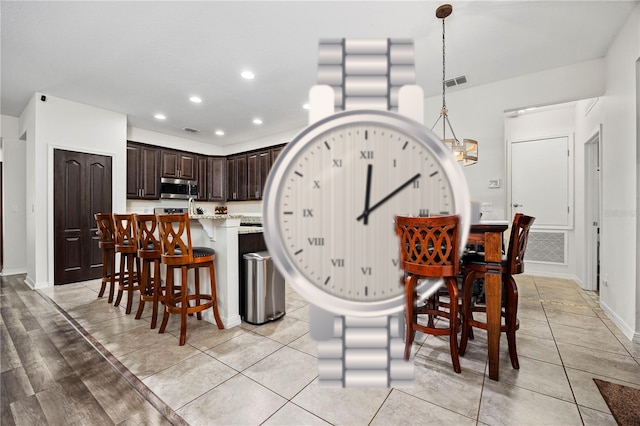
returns {"hour": 12, "minute": 9}
